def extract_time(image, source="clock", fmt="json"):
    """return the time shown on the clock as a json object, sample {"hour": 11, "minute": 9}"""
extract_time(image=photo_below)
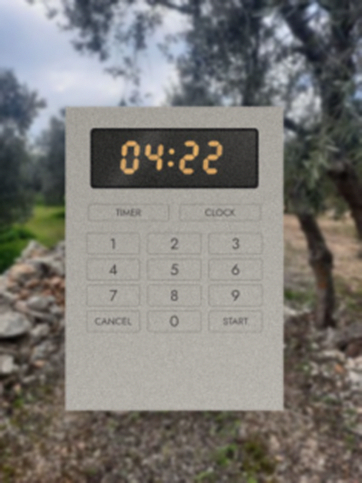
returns {"hour": 4, "minute": 22}
